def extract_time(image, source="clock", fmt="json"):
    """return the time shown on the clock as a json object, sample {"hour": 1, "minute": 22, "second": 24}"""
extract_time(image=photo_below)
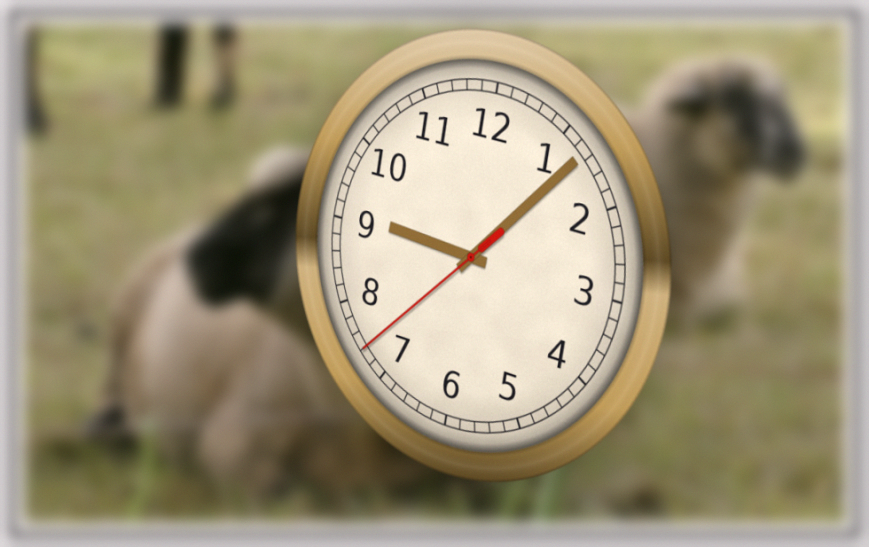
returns {"hour": 9, "minute": 6, "second": 37}
